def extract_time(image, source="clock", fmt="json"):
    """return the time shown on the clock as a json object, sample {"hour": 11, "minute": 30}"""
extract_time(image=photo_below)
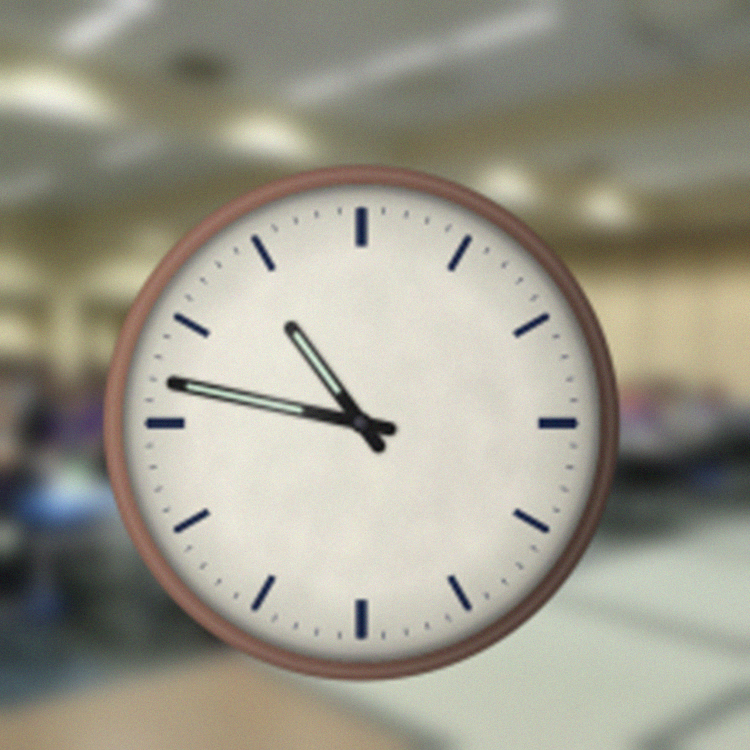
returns {"hour": 10, "minute": 47}
